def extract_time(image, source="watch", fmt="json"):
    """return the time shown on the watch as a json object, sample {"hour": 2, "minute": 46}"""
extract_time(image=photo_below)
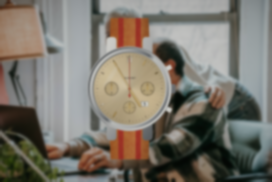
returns {"hour": 4, "minute": 55}
